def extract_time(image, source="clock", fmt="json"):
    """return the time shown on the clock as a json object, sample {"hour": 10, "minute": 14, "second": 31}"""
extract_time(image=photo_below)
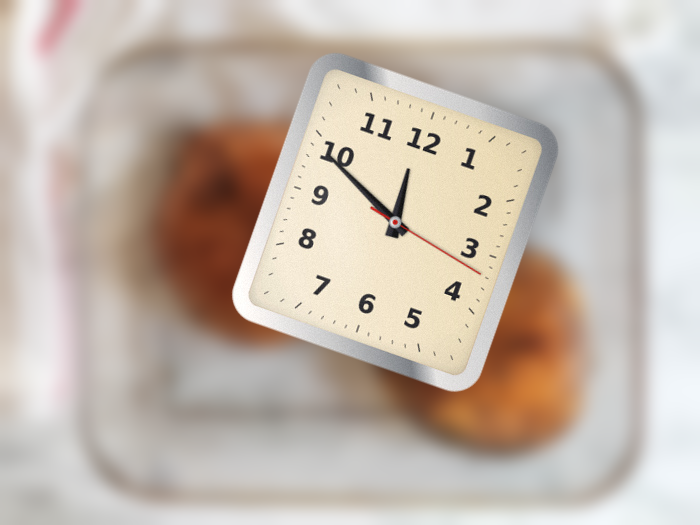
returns {"hour": 11, "minute": 49, "second": 17}
